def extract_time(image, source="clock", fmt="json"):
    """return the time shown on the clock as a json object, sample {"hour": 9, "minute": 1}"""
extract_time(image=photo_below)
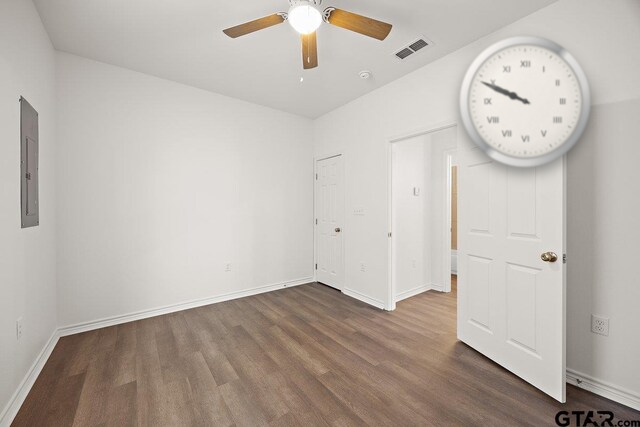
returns {"hour": 9, "minute": 49}
